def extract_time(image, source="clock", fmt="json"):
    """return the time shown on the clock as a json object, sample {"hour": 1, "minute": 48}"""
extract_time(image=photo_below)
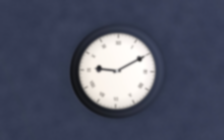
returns {"hour": 9, "minute": 10}
